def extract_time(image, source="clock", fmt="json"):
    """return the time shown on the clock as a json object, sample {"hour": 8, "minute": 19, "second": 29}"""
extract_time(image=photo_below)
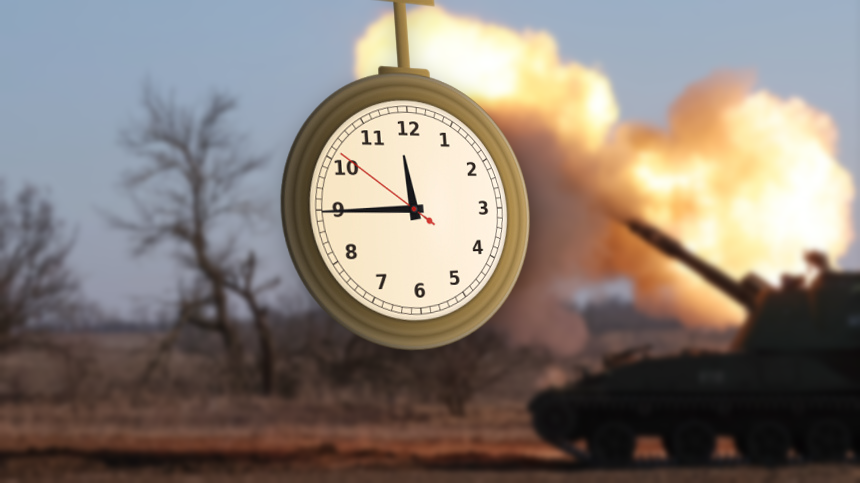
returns {"hour": 11, "minute": 44, "second": 51}
